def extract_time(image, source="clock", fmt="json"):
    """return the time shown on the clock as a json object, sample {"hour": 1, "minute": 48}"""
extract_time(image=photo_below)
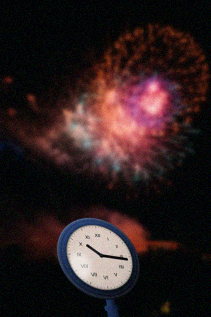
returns {"hour": 10, "minute": 16}
